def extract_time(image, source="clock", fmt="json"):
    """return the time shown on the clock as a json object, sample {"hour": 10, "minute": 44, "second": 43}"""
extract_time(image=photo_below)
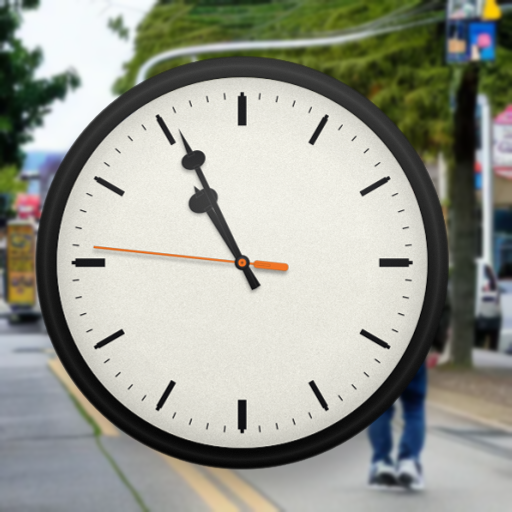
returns {"hour": 10, "minute": 55, "second": 46}
